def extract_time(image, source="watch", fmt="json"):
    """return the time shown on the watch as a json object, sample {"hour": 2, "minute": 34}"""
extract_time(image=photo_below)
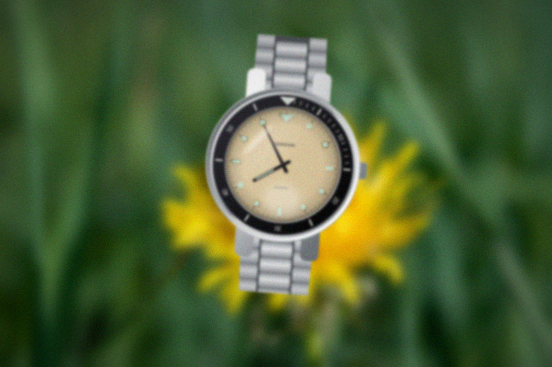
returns {"hour": 7, "minute": 55}
